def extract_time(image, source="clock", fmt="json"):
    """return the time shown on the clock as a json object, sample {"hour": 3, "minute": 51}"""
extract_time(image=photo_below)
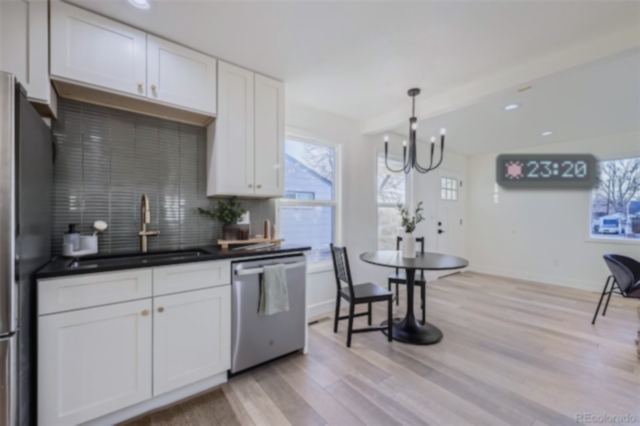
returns {"hour": 23, "minute": 20}
